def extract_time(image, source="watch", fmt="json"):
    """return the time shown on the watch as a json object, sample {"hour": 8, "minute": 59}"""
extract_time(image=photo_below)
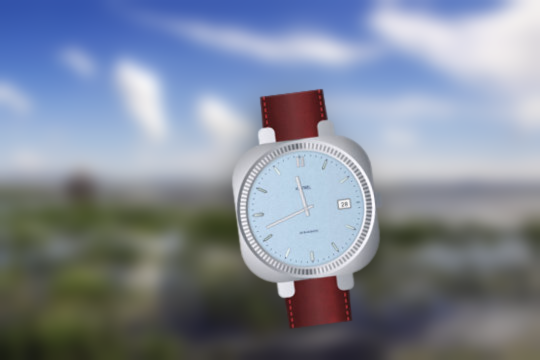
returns {"hour": 11, "minute": 42}
